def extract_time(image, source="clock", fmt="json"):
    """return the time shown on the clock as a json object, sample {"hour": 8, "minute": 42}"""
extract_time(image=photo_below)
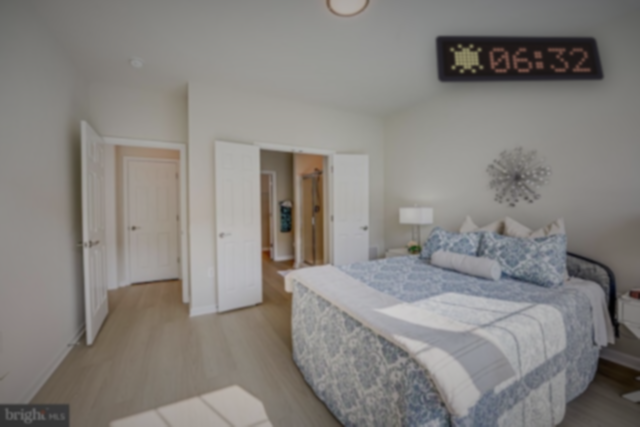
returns {"hour": 6, "minute": 32}
